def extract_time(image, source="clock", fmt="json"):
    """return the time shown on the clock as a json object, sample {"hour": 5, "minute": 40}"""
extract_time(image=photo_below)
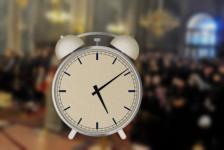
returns {"hour": 5, "minute": 9}
